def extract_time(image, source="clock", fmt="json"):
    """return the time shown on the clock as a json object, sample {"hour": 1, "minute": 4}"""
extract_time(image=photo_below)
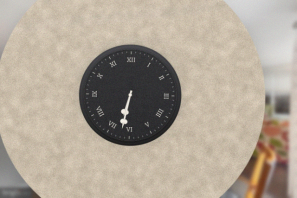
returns {"hour": 6, "minute": 32}
